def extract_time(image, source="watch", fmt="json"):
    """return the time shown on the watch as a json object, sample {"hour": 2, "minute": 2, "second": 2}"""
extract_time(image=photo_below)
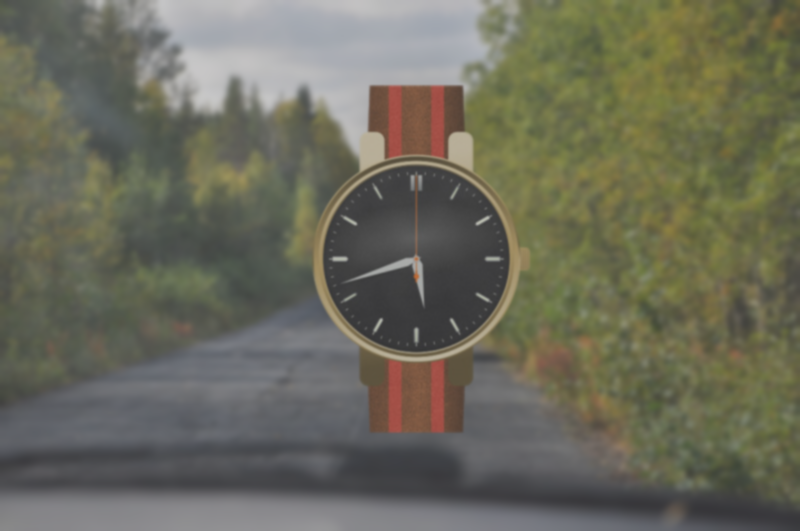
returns {"hour": 5, "minute": 42, "second": 0}
